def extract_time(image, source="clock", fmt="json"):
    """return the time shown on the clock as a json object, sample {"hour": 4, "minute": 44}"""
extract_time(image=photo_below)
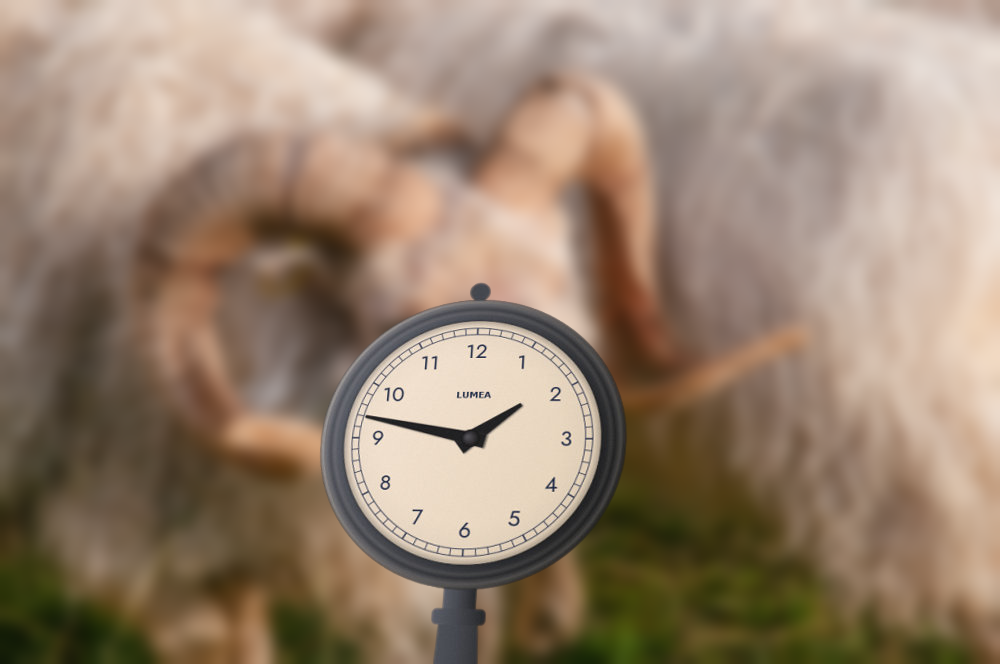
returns {"hour": 1, "minute": 47}
